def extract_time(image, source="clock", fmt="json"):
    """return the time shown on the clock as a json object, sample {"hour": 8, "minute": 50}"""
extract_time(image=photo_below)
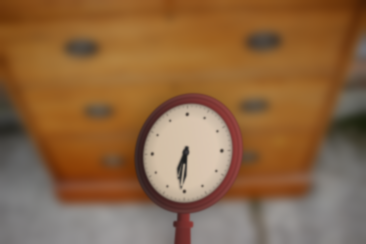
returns {"hour": 6, "minute": 31}
